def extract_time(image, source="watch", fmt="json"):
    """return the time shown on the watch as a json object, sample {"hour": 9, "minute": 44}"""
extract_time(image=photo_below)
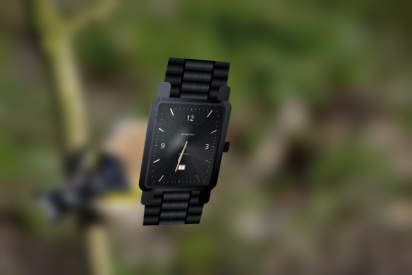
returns {"hour": 6, "minute": 32}
